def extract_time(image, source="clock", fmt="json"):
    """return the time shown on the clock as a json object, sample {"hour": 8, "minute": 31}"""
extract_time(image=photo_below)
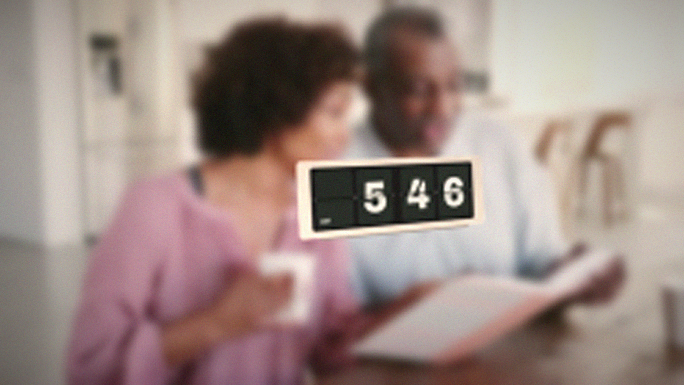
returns {"hour": 5, "minute": 46}
